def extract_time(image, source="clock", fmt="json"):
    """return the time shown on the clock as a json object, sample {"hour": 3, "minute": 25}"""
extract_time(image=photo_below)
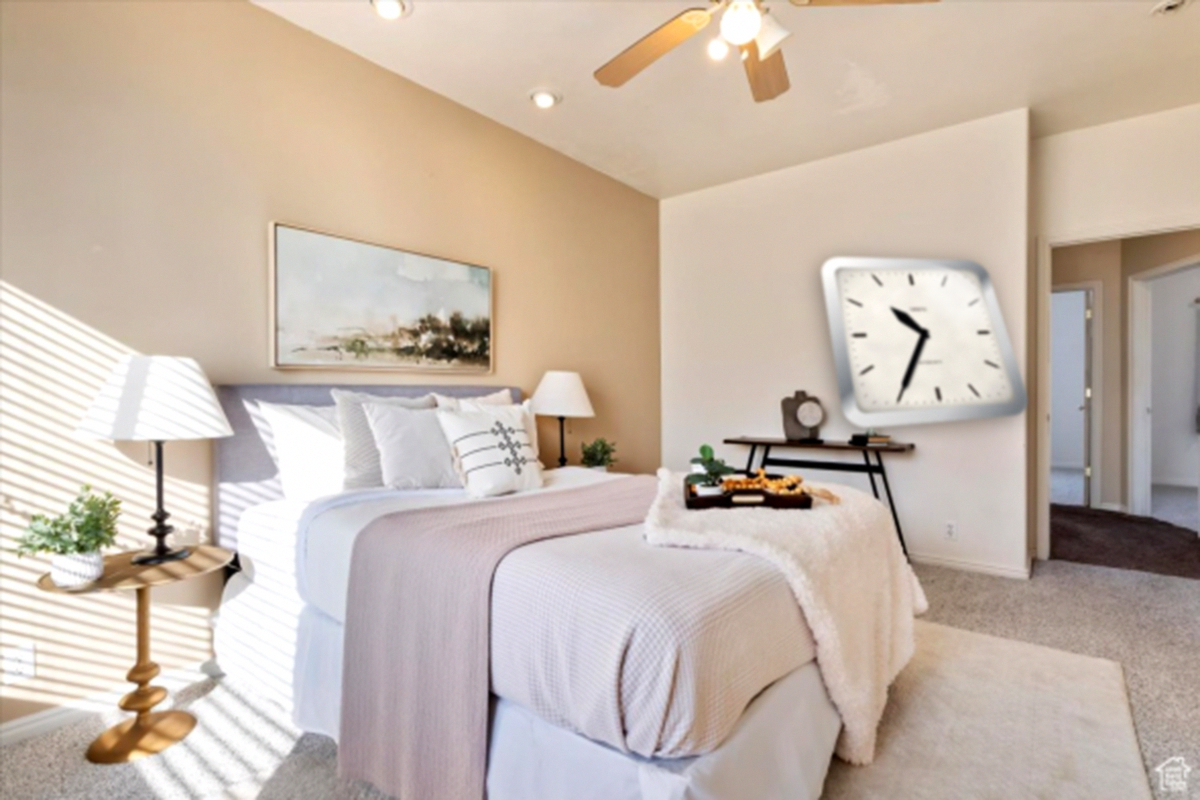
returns {"hour": 10, "minute": 35}
